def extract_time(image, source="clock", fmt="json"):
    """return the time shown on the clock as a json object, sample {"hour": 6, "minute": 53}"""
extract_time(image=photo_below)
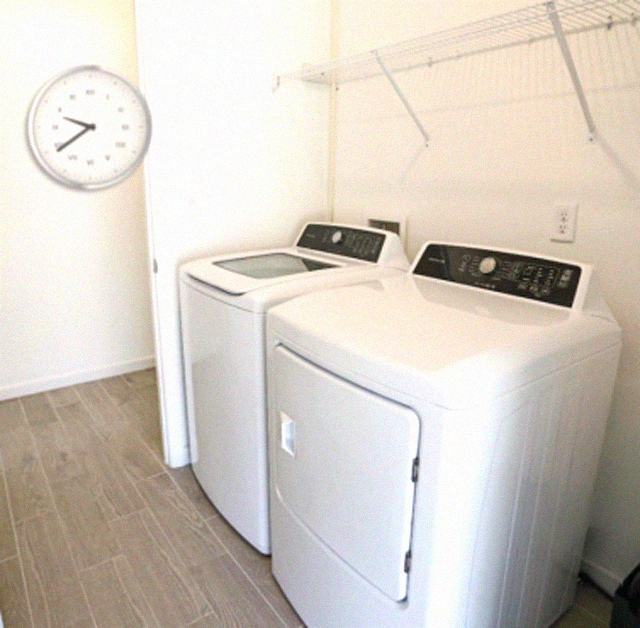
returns {"hour": 9, "minute": 39}
